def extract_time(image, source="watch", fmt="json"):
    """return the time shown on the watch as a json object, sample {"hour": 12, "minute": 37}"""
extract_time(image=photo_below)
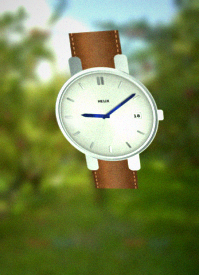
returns {"hour": 9, "minute": 9}
